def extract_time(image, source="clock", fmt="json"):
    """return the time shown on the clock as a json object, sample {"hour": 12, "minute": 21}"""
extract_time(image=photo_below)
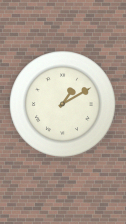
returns {"hour": 1, "minute": 10}
